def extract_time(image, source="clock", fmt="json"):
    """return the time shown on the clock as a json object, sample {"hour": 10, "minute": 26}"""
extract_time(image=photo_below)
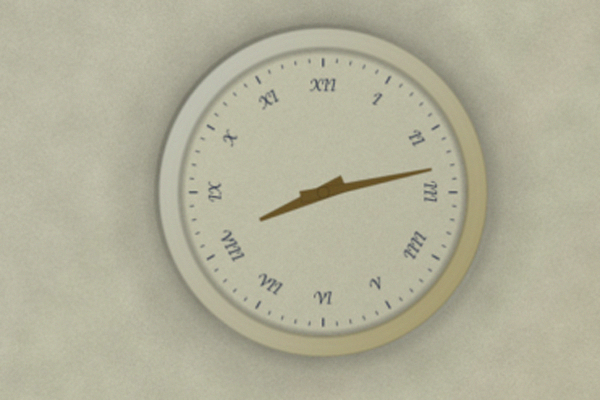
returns {"hour": 8, "minute": 13}
